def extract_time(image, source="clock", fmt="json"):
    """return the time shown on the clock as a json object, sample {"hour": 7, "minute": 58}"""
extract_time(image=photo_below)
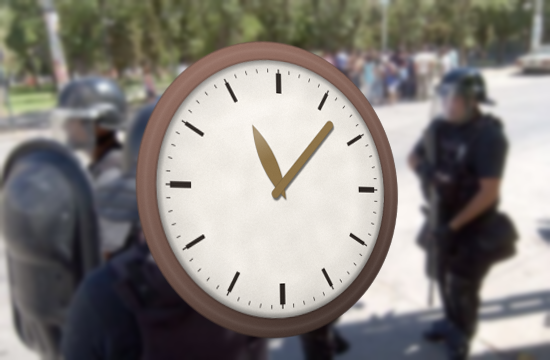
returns {"hour": 11, "minute": 7}
